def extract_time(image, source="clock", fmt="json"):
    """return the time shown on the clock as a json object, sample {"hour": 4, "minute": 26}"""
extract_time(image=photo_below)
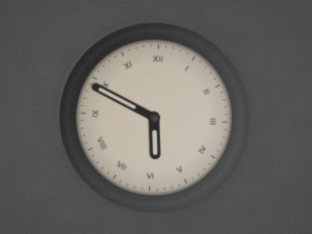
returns {"hour": 5, "minute": 49}
